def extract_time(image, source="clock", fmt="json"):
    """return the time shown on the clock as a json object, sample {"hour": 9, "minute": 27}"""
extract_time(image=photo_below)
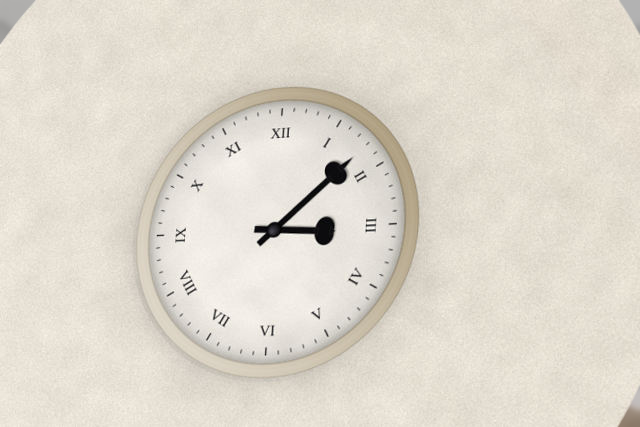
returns {"hour": 3, "minute": 8}
